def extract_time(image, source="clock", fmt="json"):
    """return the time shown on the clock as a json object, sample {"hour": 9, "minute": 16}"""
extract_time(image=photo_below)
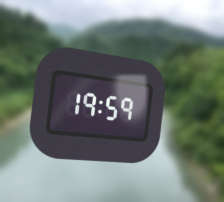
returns {"hour": 19, "minute": 59}
